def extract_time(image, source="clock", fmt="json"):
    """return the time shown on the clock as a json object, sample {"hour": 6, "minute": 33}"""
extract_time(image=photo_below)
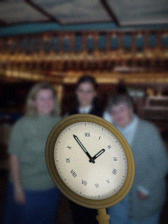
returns {"hour": 1, "minute": 55}
